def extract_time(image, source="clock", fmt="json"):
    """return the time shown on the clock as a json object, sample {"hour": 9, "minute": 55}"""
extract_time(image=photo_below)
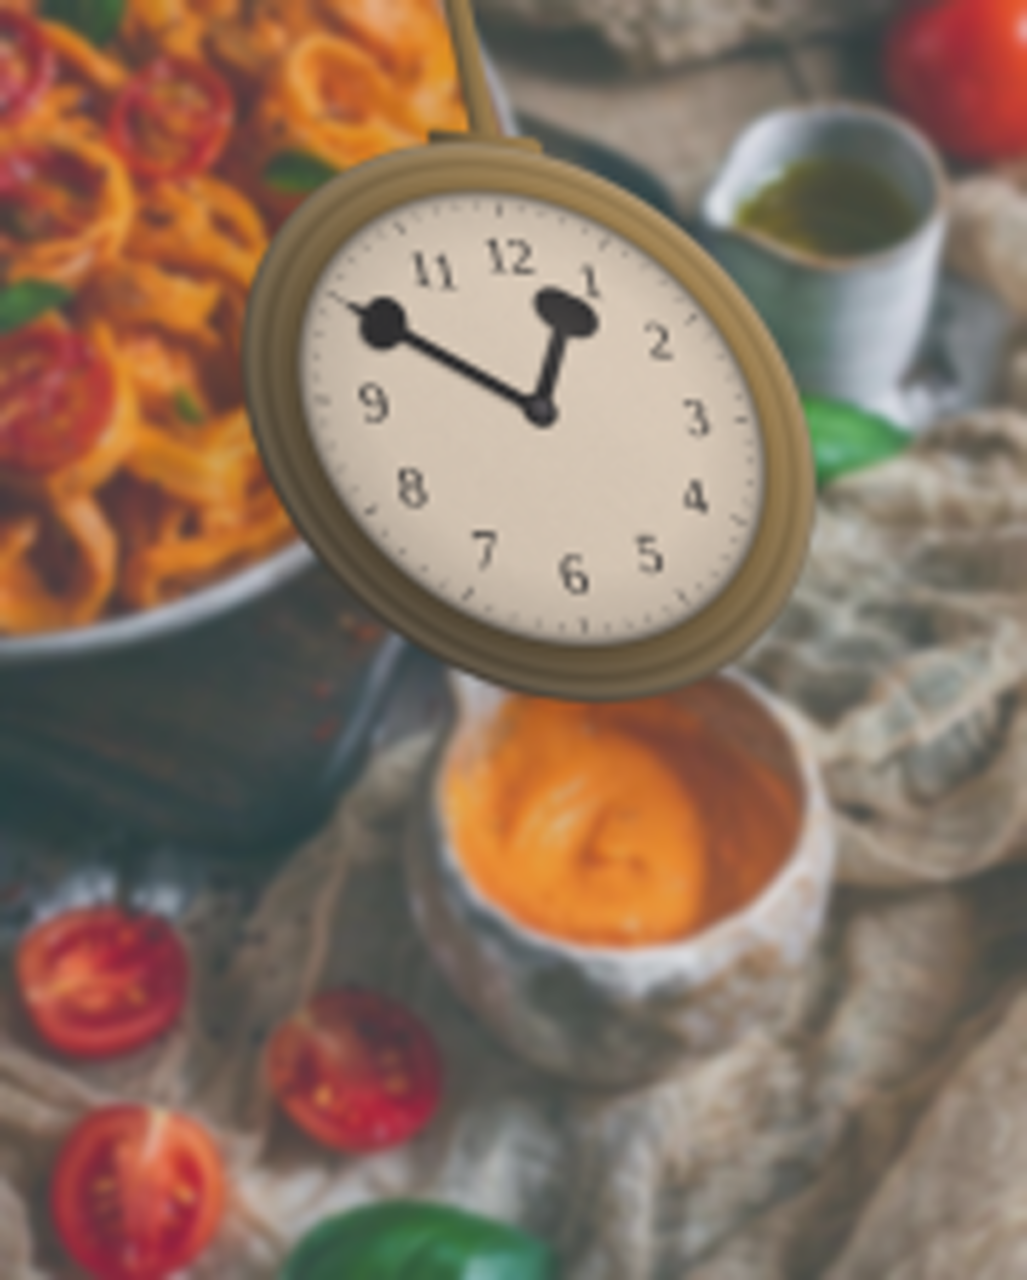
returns {"hour": 12, "minute": 50}
